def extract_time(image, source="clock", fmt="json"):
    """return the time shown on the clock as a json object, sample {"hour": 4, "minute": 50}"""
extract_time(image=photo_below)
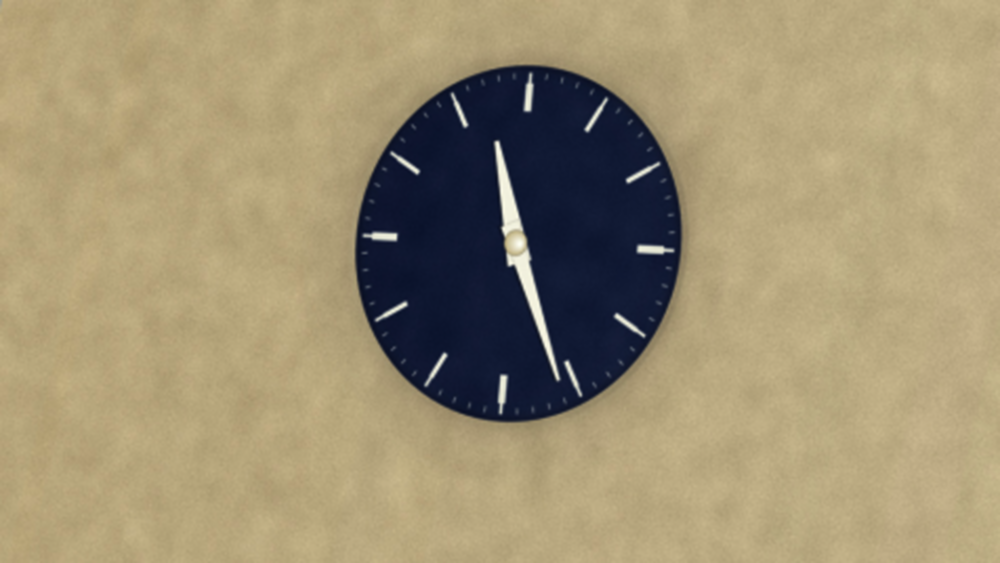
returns {"hour": 11, "minute": 26}
